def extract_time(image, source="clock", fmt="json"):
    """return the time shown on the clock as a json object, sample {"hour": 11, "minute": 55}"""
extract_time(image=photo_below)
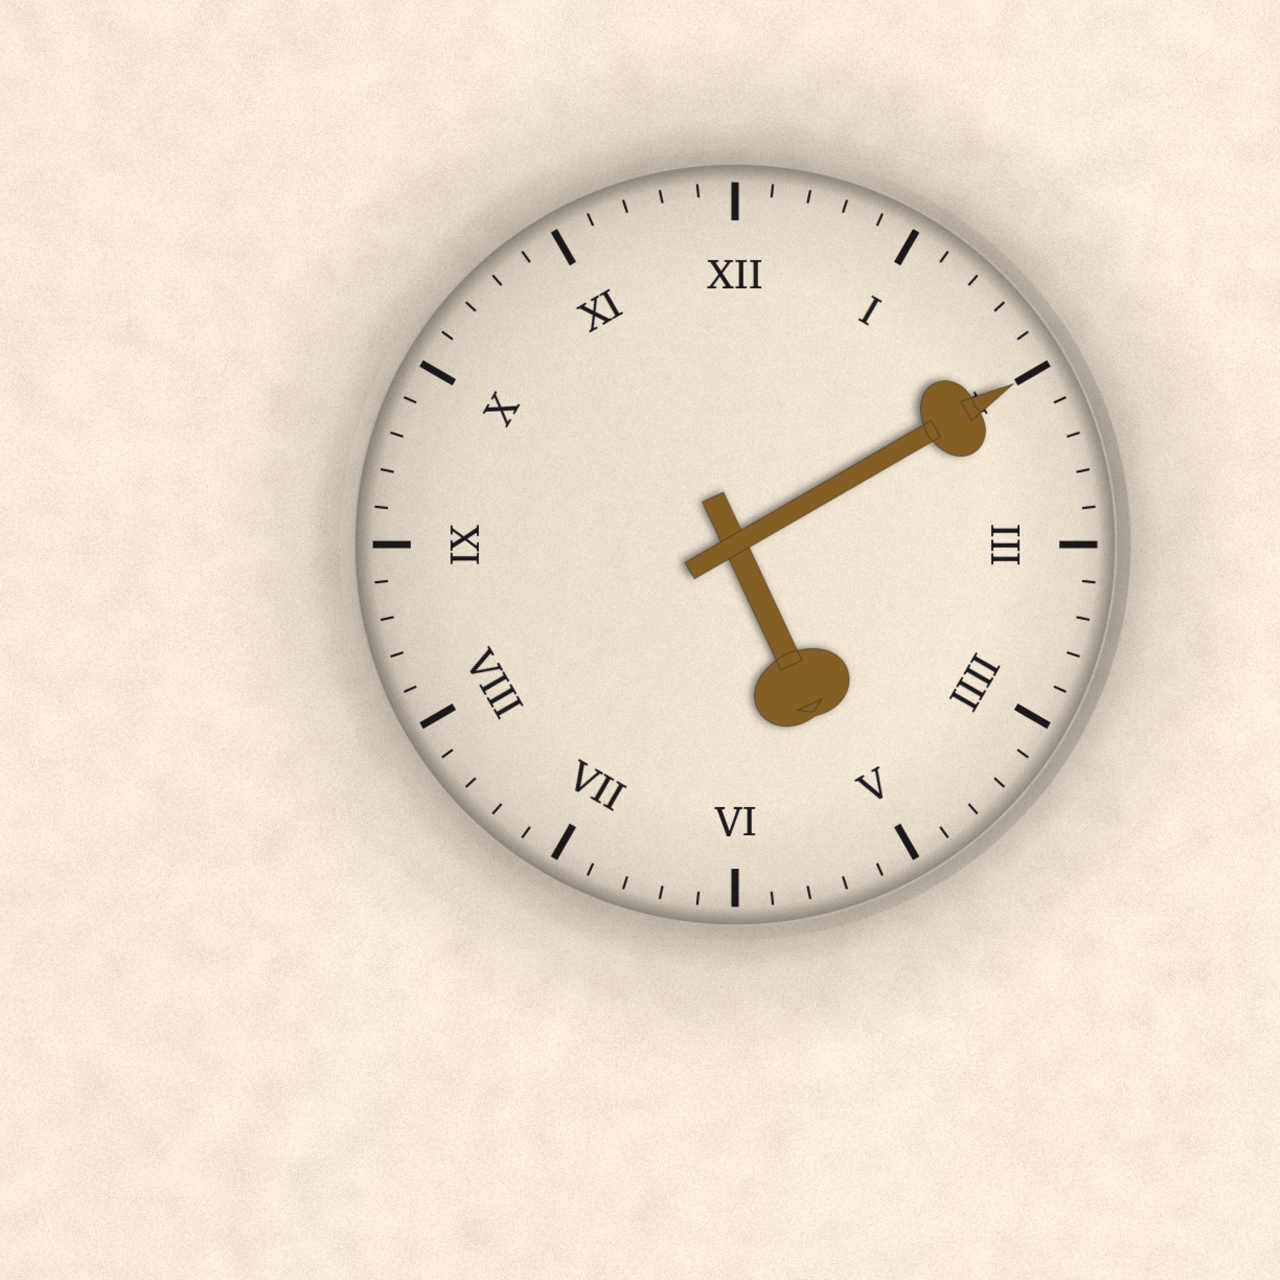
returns {"hour": 5, "minute": 10}
